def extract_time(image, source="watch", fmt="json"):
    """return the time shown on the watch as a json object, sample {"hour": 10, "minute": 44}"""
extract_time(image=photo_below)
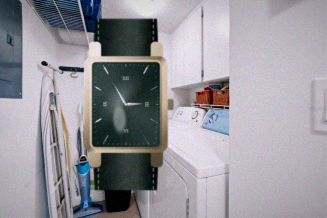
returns {"hour": 2, "minute": 55}
